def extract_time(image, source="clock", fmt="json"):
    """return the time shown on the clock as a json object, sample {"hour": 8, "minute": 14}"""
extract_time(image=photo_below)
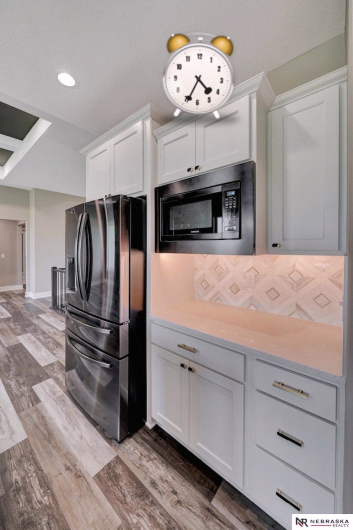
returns {"hour": 4, "minute": 34}
